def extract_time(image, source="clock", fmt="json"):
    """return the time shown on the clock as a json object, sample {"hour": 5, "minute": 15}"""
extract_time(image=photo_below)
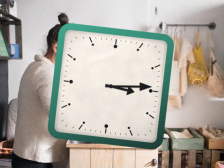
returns {"hour": 3, "minute": 14}
